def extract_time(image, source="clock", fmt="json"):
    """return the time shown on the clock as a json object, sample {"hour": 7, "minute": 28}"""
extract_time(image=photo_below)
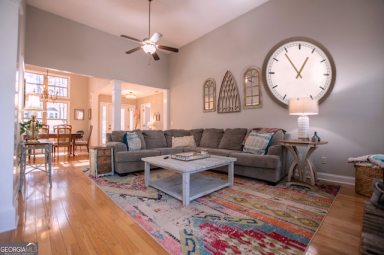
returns {"hour": 12, "minute": 54}
